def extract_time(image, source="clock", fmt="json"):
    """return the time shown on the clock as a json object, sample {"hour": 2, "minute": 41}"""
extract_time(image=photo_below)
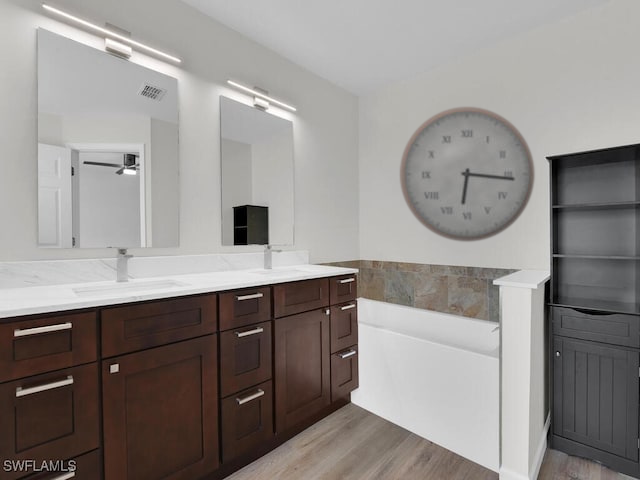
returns {"hour": 6, "minute": 16}
